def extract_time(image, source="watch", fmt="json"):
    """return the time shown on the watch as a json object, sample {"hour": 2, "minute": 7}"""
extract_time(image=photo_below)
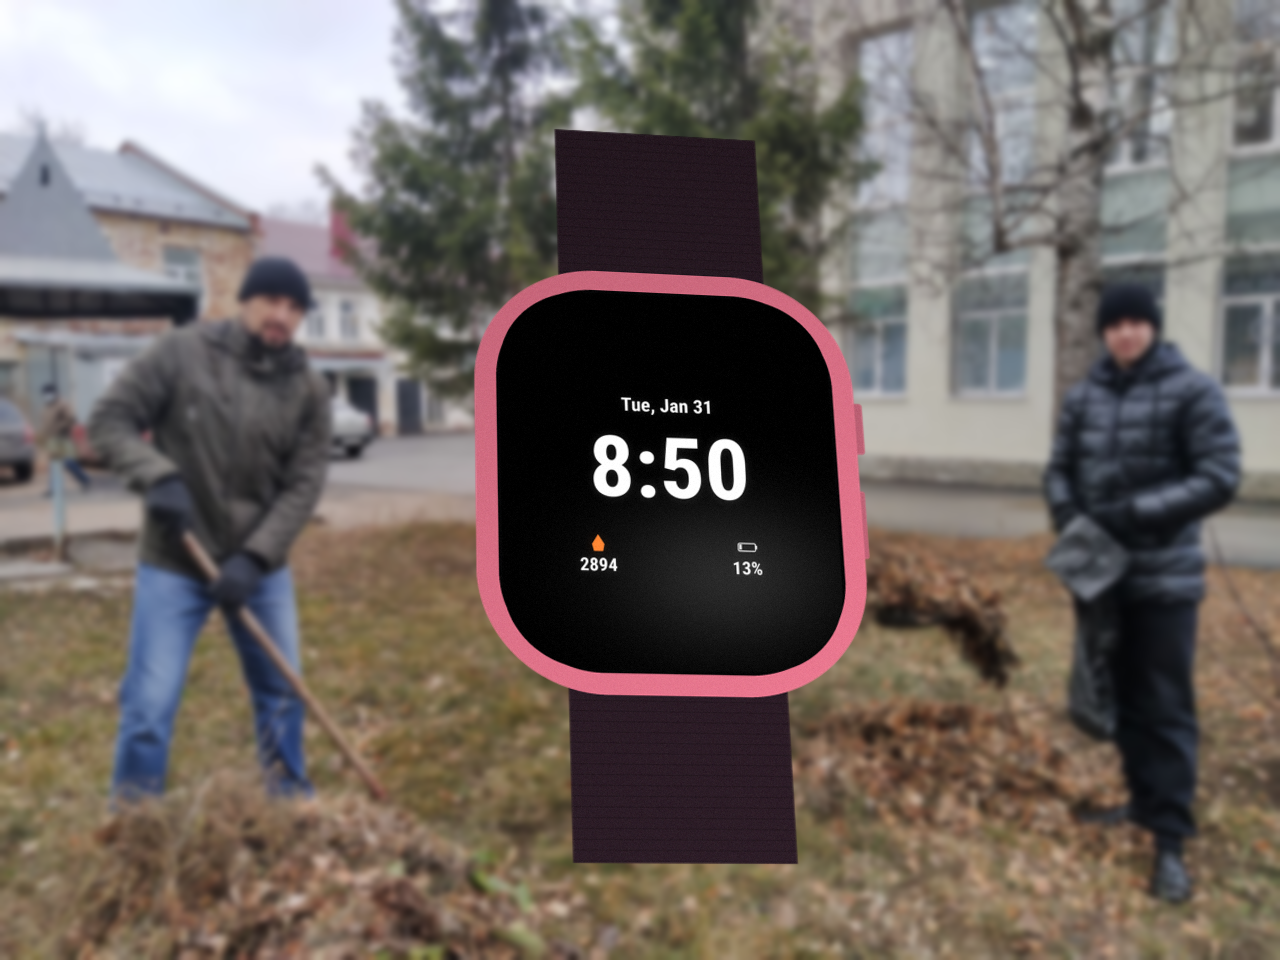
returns {"hour": 8, "minute": 50}
